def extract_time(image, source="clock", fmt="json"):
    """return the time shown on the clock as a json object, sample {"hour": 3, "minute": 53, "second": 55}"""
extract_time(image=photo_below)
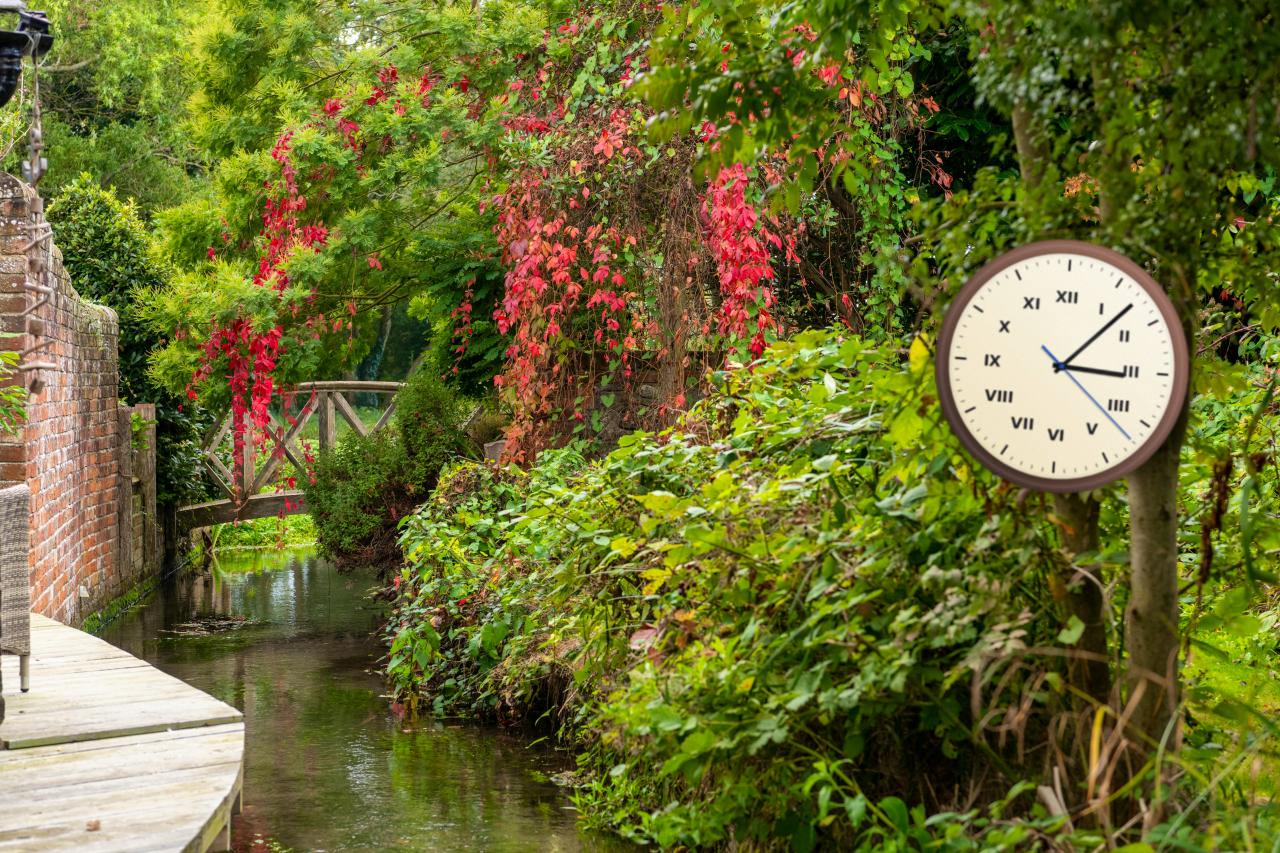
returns {"hour": 3, "minute": 7, "second": 22}
